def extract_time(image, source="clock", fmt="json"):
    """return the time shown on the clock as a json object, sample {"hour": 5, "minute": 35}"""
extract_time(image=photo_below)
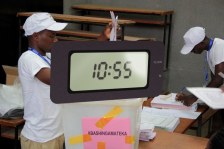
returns {"hour": 10, "minute": 55}
